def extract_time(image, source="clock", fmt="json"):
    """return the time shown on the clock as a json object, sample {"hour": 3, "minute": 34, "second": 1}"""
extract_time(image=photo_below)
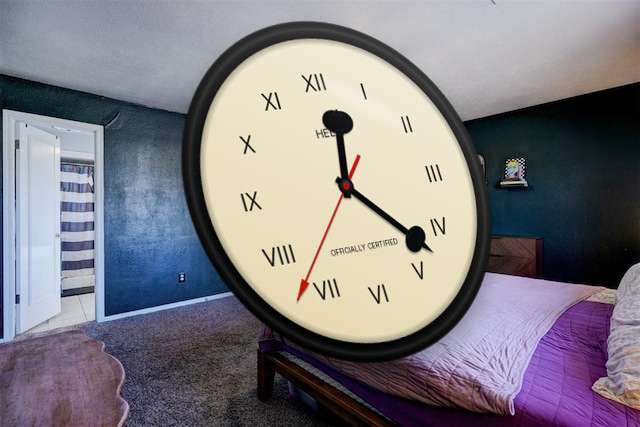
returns {"hour": 12, "minute": 22, "second": 37}
